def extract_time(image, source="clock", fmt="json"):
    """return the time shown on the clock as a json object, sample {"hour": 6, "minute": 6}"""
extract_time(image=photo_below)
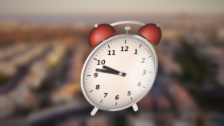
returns {"hour": 9, "minute": 47}
